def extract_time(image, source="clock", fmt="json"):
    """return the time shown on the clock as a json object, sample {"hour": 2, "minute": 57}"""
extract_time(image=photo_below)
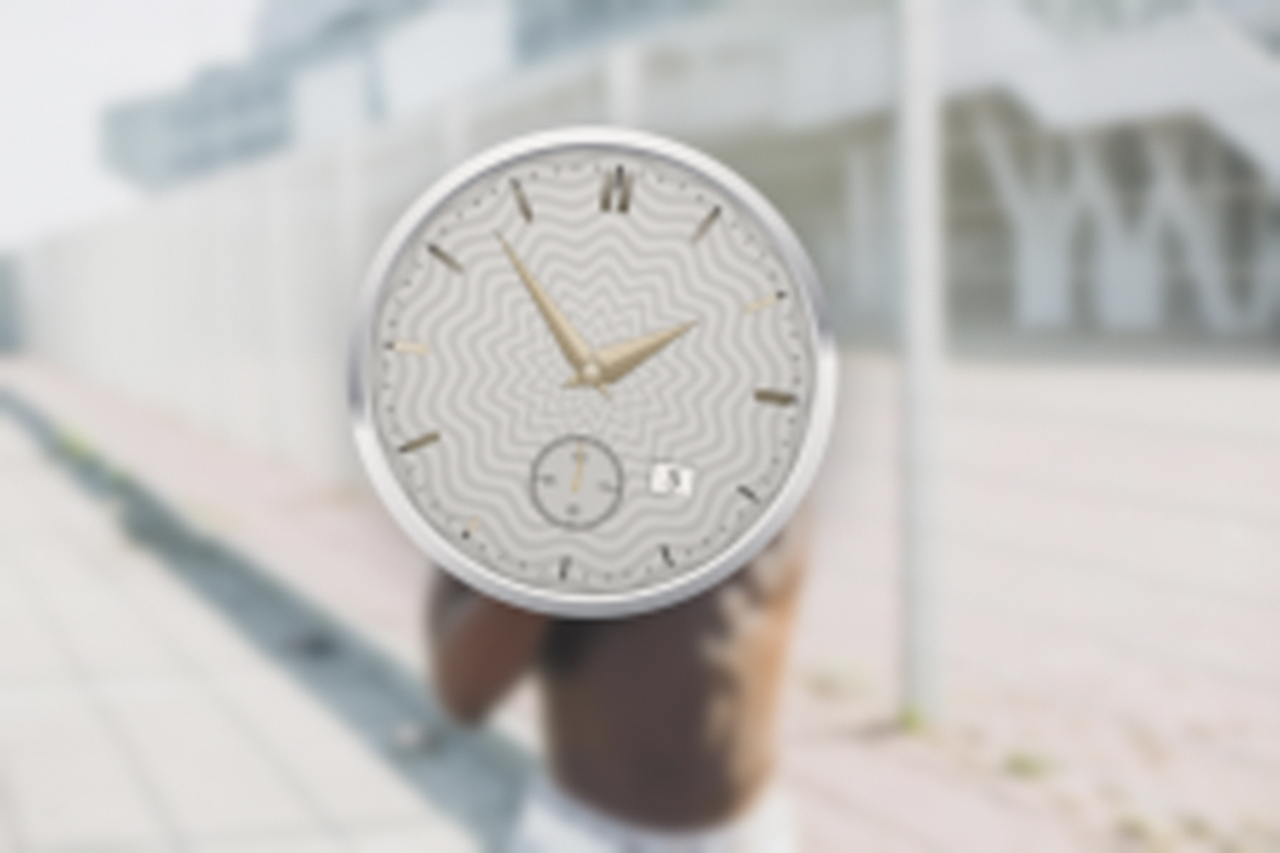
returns {"hour": 1, "minute": 53}
